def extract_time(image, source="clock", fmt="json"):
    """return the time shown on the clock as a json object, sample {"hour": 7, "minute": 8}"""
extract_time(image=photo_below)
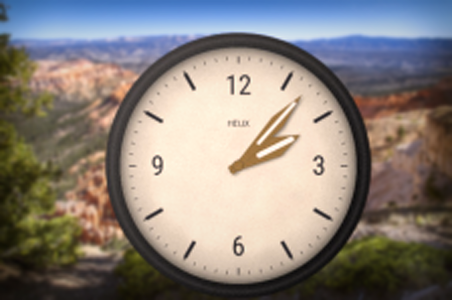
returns {"hour": 2, "minute": 7}
